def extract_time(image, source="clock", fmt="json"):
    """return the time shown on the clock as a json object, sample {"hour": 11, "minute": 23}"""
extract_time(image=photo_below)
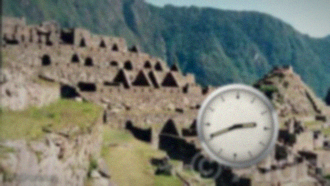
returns {"hour": 2, "minute": 41}
